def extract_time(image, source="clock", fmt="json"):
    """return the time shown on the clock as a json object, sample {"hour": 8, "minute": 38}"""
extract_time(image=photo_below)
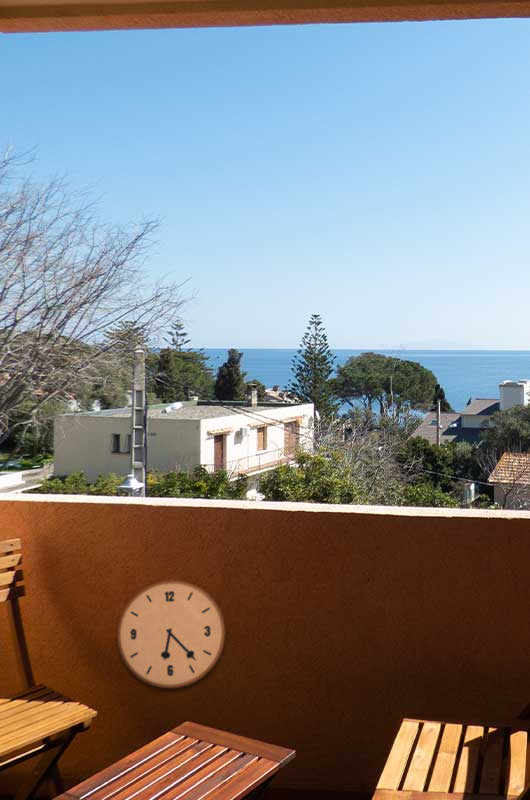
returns {"hour": 6, "minute": 23}
